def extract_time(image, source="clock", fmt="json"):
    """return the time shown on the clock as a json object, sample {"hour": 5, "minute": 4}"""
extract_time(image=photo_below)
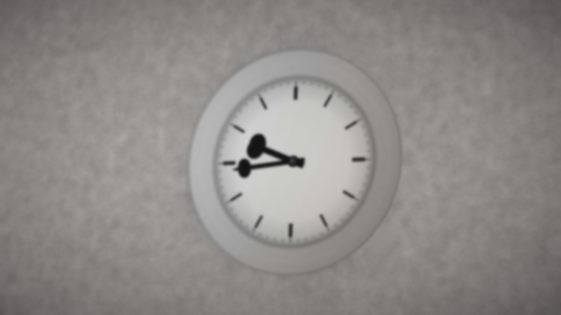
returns {"hour": 9, "minute": 44}
